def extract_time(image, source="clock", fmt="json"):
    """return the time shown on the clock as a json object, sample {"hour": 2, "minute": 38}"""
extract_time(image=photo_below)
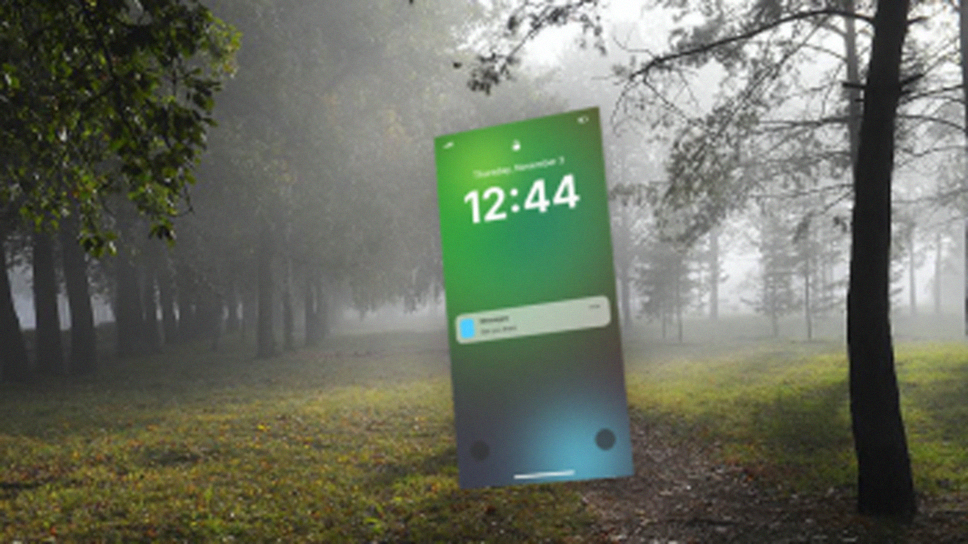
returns {"hour": 12, "minute": 44}
